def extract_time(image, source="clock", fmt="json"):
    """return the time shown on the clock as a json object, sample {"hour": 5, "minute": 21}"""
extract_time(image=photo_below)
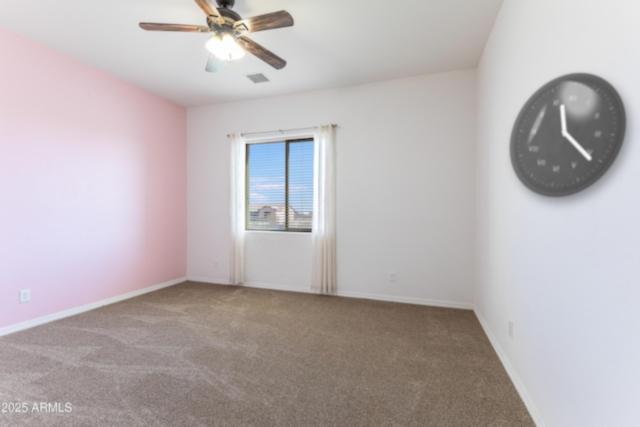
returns {"hour": 11, "minute": 21}
